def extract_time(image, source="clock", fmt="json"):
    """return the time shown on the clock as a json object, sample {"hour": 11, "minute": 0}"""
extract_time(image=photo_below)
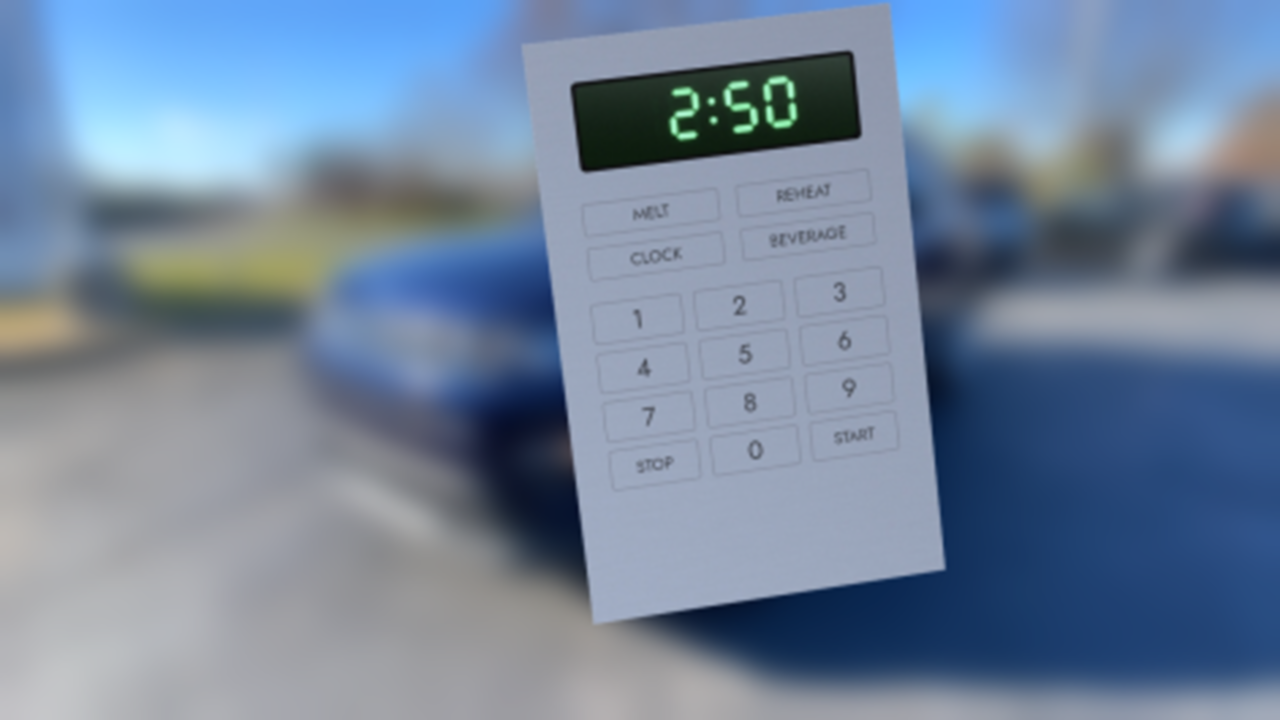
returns {"hour": 2, "minute": 50}
